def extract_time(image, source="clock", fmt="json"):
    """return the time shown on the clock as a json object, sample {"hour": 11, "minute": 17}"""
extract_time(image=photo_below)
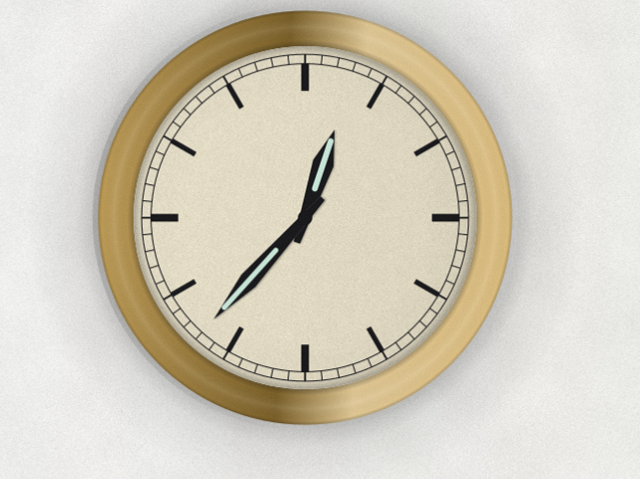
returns {"hour": 12, "minute": 37}
